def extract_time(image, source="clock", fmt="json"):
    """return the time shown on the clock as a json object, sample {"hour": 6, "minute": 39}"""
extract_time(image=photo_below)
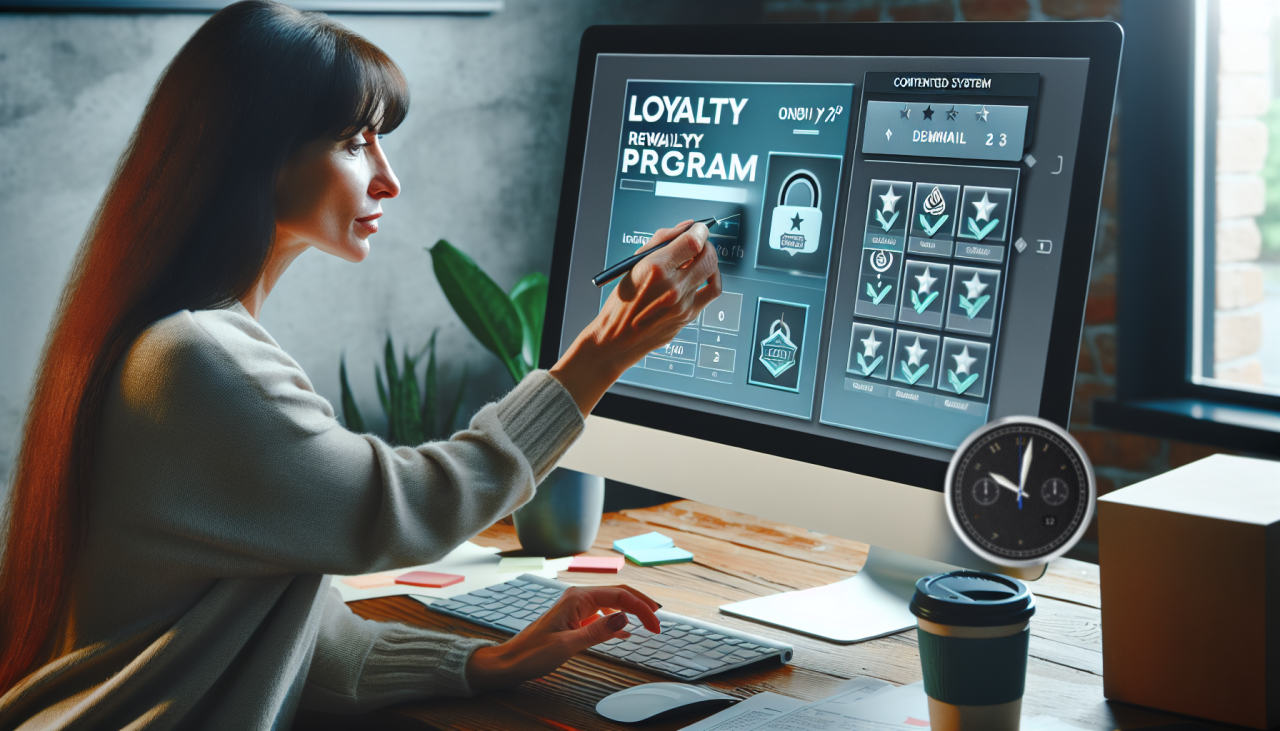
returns {"hour": 10, "minute": 2}
